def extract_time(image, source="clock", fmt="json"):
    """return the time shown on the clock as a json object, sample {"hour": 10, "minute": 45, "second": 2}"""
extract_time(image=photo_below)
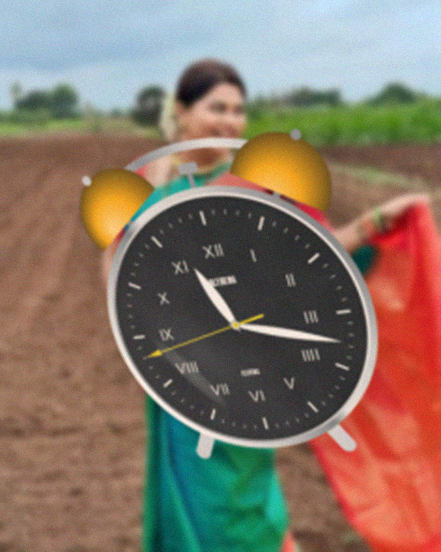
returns {"hour": 11, "minute": 17, "second": 43}
